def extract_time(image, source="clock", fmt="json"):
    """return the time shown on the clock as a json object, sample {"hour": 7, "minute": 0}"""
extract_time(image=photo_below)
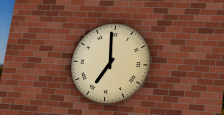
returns {"hour": 6, "minute": 59}
